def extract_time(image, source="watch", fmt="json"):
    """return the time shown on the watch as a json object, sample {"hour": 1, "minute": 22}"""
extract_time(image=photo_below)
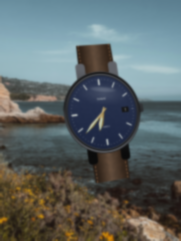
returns {"hour": 6, "minute": 38}
